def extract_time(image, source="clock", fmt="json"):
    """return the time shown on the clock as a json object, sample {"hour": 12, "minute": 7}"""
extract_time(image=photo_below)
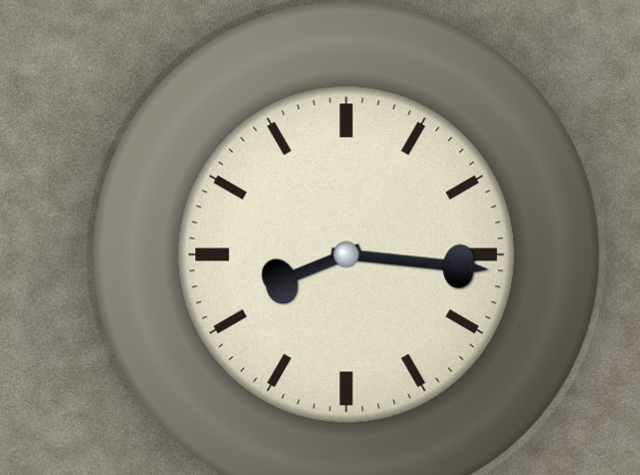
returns {"hour": 8, "minute": 16}
